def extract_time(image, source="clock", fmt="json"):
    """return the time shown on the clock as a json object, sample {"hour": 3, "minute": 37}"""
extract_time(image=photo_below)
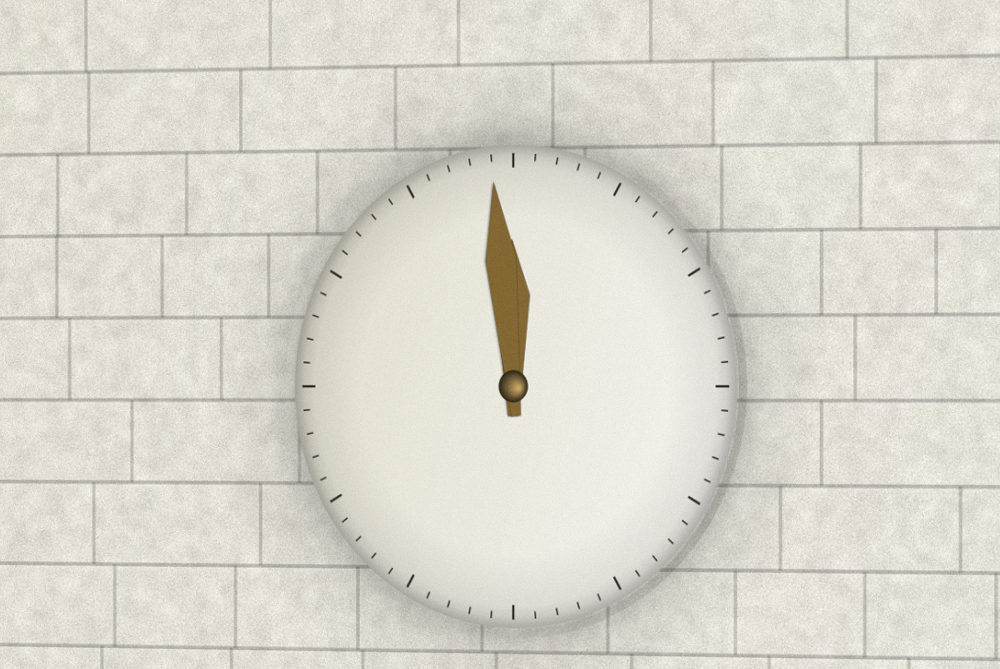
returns {"hour": 11, "minute": 59}
